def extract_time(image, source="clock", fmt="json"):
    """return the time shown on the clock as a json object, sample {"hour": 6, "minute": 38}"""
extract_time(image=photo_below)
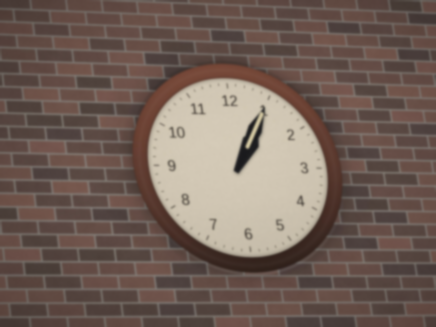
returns {"hour": 1, "minute": 5}
